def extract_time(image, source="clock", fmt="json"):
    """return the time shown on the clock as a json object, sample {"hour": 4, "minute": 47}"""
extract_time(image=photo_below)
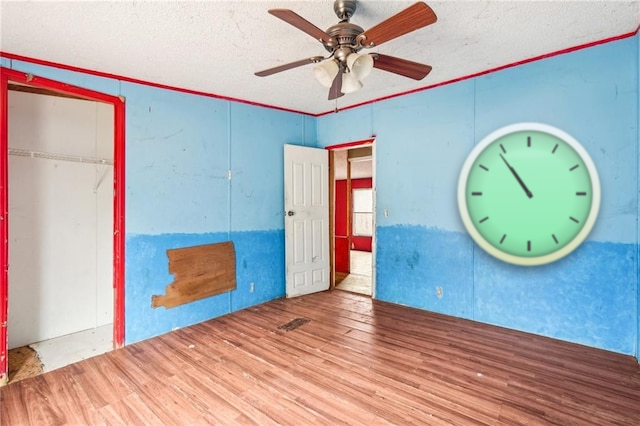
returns {"hour": 10, "minute": 54}
